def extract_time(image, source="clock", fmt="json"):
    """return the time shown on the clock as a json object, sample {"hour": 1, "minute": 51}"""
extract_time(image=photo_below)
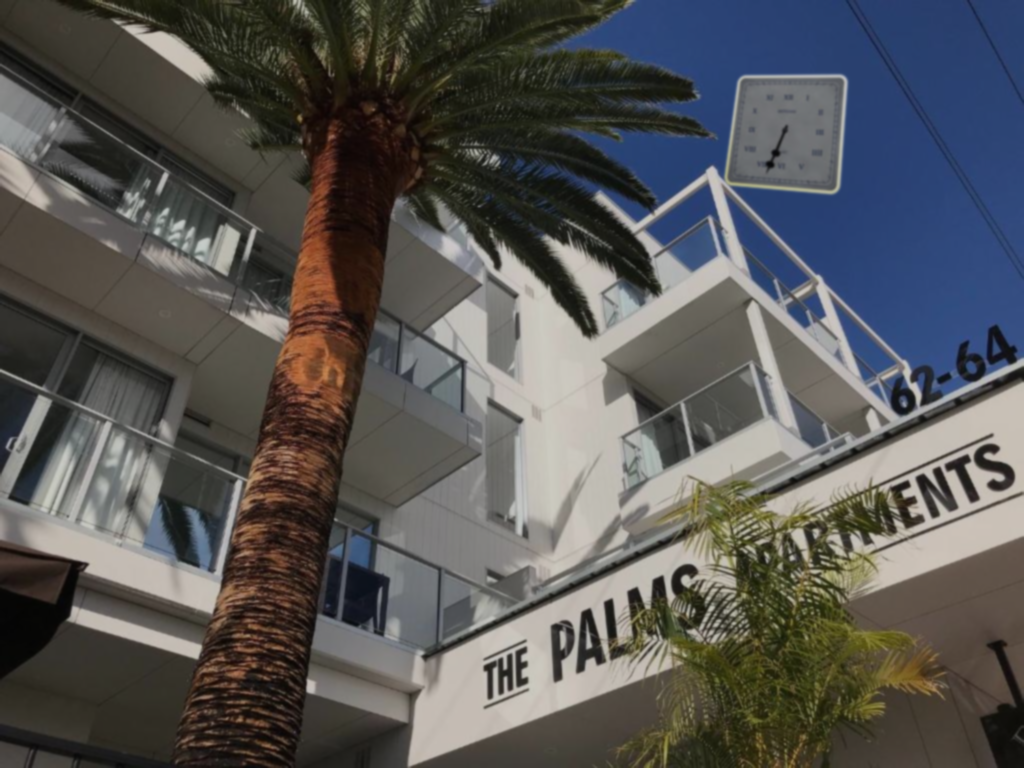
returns {"hour": 6, "minute": 33}
